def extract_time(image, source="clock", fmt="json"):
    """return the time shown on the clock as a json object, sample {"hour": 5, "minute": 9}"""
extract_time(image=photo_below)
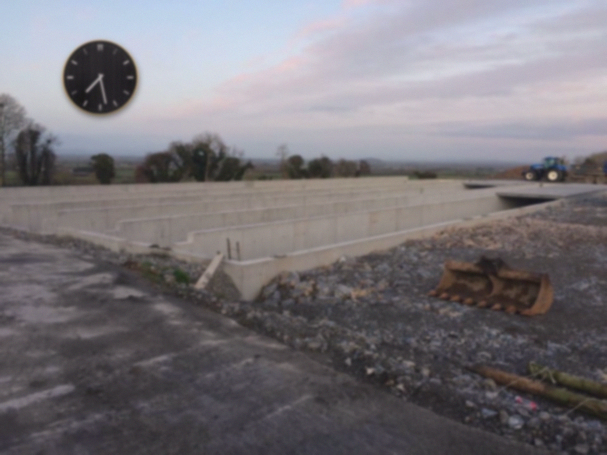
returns {"hour": 7, "minute": 28}
